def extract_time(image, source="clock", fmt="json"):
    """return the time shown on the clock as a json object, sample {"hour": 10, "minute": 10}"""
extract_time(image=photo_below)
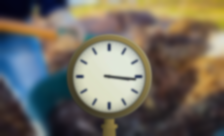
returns {"hour": 3, "minute": 16}
